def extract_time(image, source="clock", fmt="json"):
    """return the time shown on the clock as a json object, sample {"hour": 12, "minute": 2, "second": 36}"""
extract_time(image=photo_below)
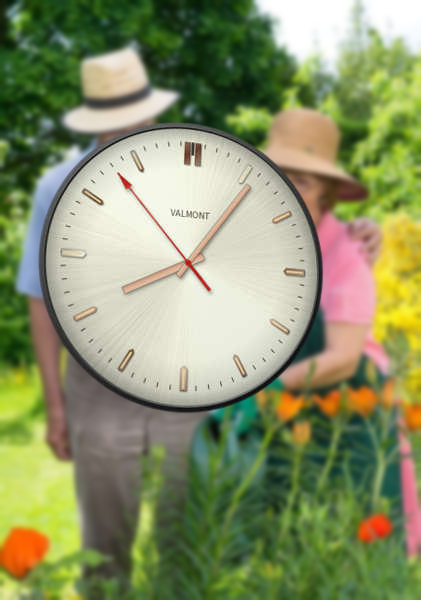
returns {"hour": 8, "minute": 5, "second": 53}
